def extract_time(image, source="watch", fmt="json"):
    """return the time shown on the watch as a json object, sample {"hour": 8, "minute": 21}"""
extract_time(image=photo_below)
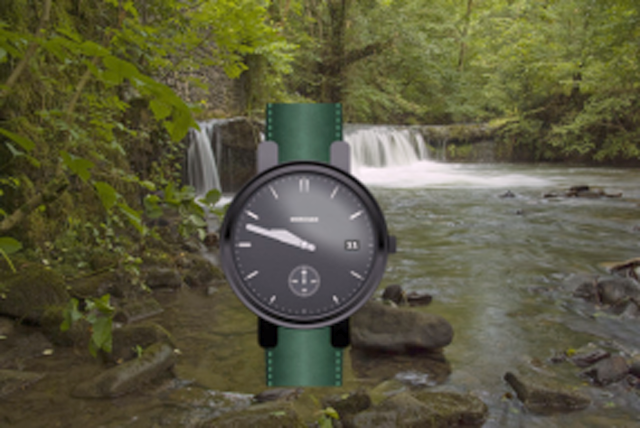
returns {"hour": 9, "minute": 48}
